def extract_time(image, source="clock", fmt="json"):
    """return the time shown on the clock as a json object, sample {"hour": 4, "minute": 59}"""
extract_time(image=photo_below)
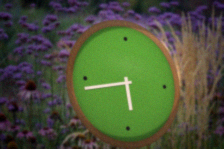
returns {"hour": 5, "minute": 43}
